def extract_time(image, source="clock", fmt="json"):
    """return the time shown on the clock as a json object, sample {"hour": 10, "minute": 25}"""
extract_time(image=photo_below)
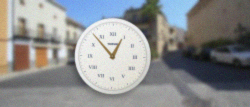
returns {"hour": 12, "minute": 53}
